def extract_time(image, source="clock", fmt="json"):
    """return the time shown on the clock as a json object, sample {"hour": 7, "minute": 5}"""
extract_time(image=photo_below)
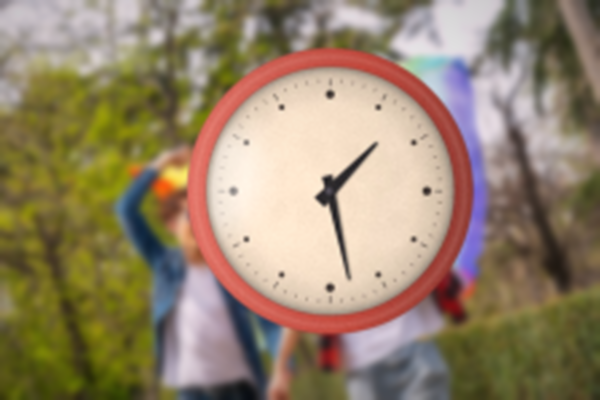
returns {"hour": 1, "minute": 28}
